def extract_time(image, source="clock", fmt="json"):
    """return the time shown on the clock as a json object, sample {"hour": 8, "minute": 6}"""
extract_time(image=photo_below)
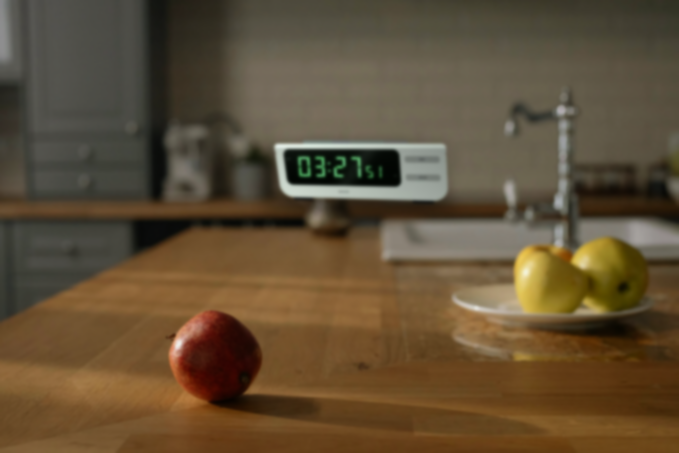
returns {"hour": 3, "minute": 27}
